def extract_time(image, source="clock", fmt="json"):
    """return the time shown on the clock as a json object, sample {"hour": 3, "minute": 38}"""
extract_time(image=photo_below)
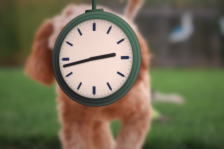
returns {"hour": 2, "minute": 43}
